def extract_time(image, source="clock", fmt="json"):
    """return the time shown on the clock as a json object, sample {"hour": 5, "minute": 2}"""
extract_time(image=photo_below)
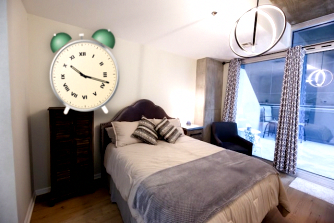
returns {"hour": 10, "minute": 18}
